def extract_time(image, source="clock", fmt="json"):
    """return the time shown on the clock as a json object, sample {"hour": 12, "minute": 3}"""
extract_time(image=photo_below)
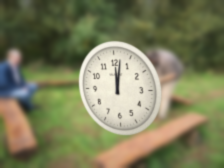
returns {"hour": 12, "minute": 2}
